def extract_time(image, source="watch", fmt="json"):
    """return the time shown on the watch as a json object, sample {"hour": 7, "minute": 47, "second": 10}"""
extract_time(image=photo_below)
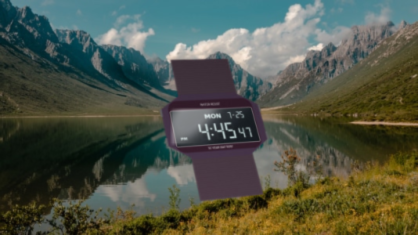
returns {"hour": 4, "minute": 45, "second": 47}
